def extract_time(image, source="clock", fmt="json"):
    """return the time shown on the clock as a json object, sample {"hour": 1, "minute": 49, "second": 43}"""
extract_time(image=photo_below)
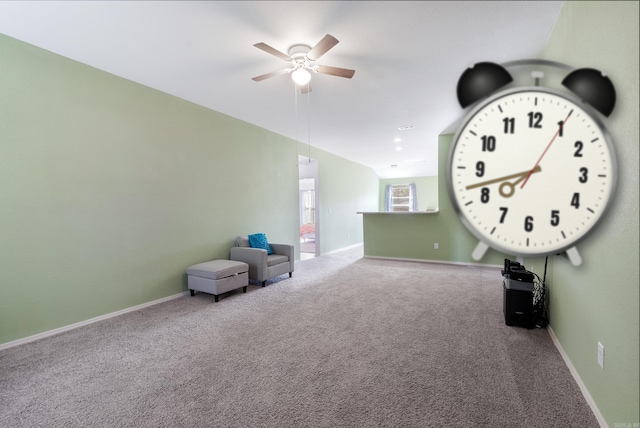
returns {"hour": 7, "minute": 42, "second": 5}
